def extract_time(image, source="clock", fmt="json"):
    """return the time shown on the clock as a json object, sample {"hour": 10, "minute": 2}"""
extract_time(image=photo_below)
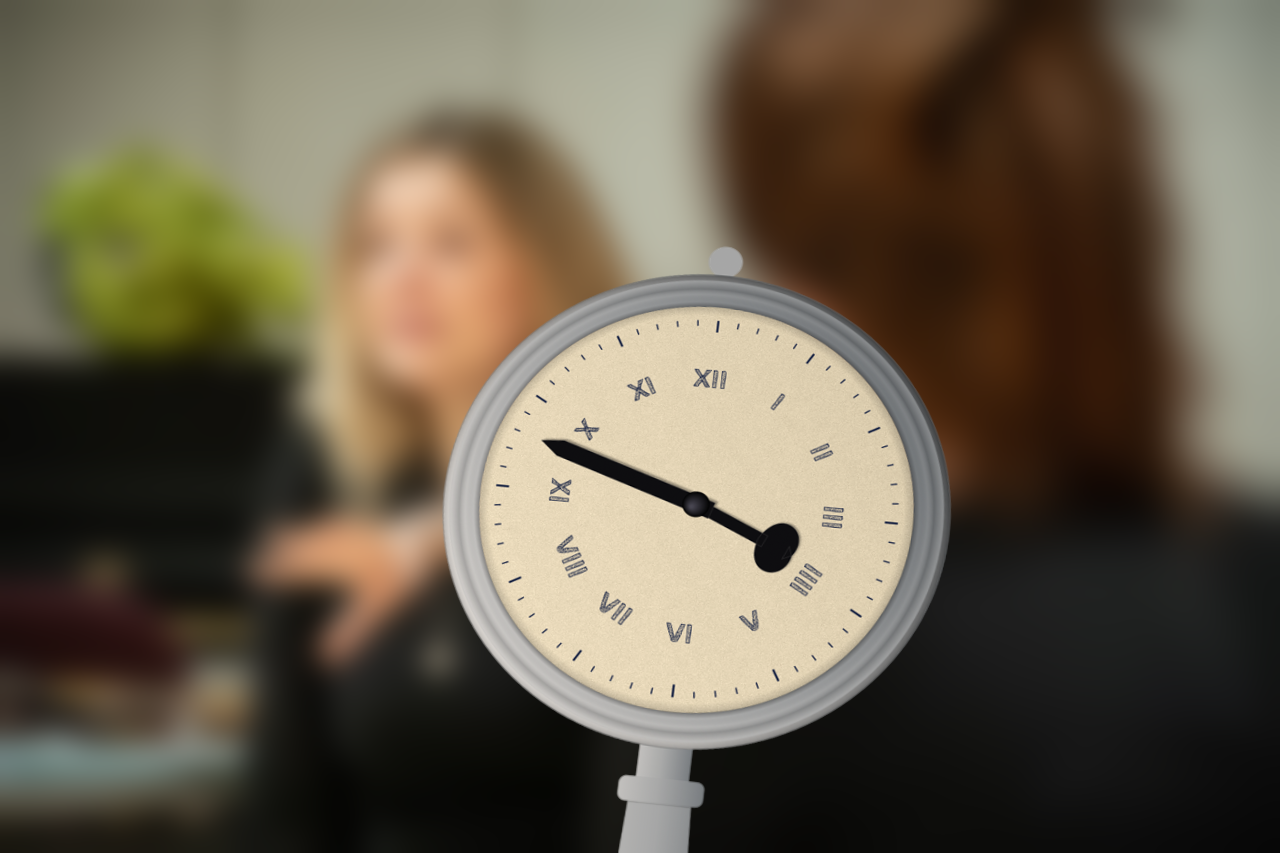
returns {"hour": 3, "minute": 48}
